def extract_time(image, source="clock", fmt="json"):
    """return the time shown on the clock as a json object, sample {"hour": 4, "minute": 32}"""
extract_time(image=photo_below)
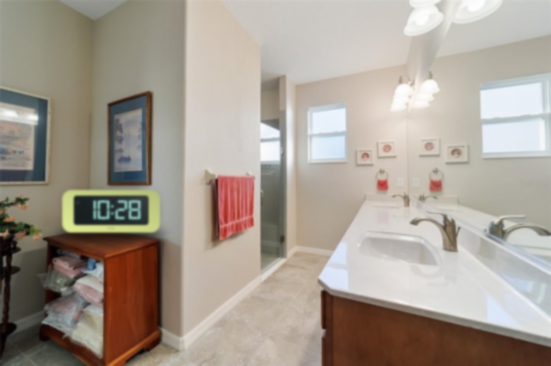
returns {"hour": 10, "minute": 28}
